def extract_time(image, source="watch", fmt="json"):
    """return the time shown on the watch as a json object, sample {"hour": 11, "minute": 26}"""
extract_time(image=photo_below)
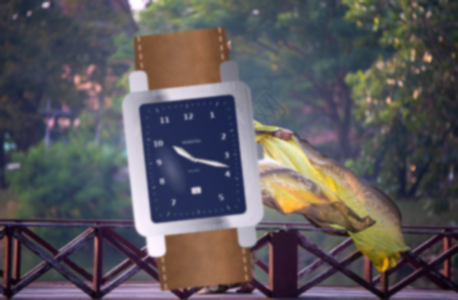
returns {"hour": 10, "minute": 18}
